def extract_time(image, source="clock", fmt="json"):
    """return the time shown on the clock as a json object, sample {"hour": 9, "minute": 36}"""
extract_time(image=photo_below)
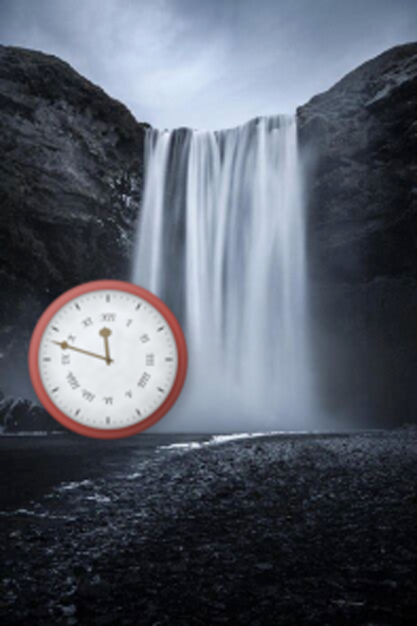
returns {"hour": 11, "minute": 48}
